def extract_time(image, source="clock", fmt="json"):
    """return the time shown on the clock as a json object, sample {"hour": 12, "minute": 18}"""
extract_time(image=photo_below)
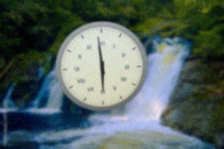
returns {"hour": 5, "minute": 59}
